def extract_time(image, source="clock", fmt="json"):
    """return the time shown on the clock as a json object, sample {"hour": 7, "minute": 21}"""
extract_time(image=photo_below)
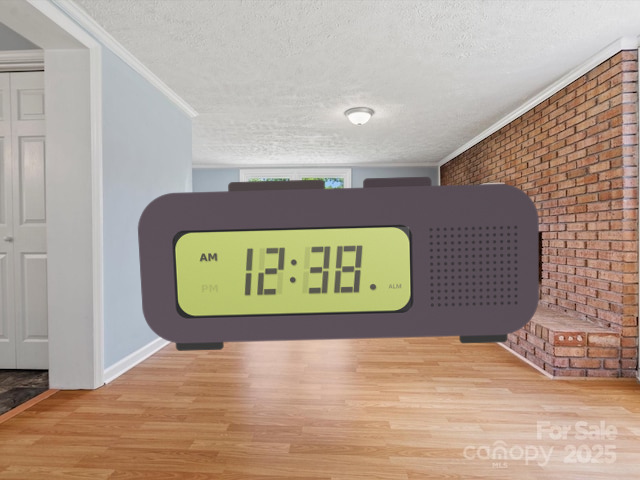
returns {"hour": 12, "minute": 38}
